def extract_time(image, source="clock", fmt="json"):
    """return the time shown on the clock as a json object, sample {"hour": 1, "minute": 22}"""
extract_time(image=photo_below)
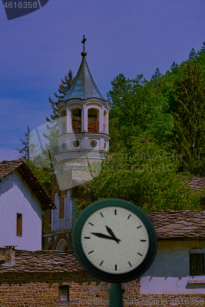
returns {"hour": 10, "minute": 47}
